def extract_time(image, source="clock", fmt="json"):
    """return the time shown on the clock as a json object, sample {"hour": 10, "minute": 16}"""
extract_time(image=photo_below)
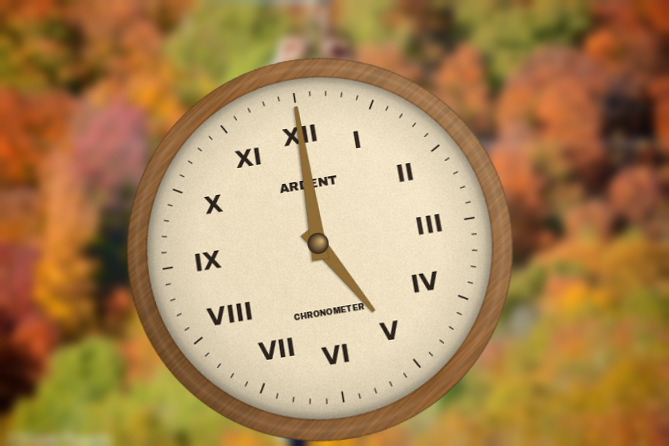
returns {"hour": 5, "minute": 0}
